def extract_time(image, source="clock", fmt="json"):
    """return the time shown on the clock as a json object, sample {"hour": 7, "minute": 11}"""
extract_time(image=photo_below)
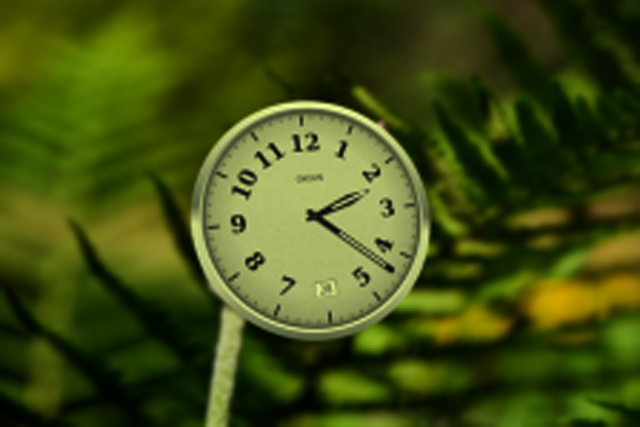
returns {"hour": 2, "minute": 22}
